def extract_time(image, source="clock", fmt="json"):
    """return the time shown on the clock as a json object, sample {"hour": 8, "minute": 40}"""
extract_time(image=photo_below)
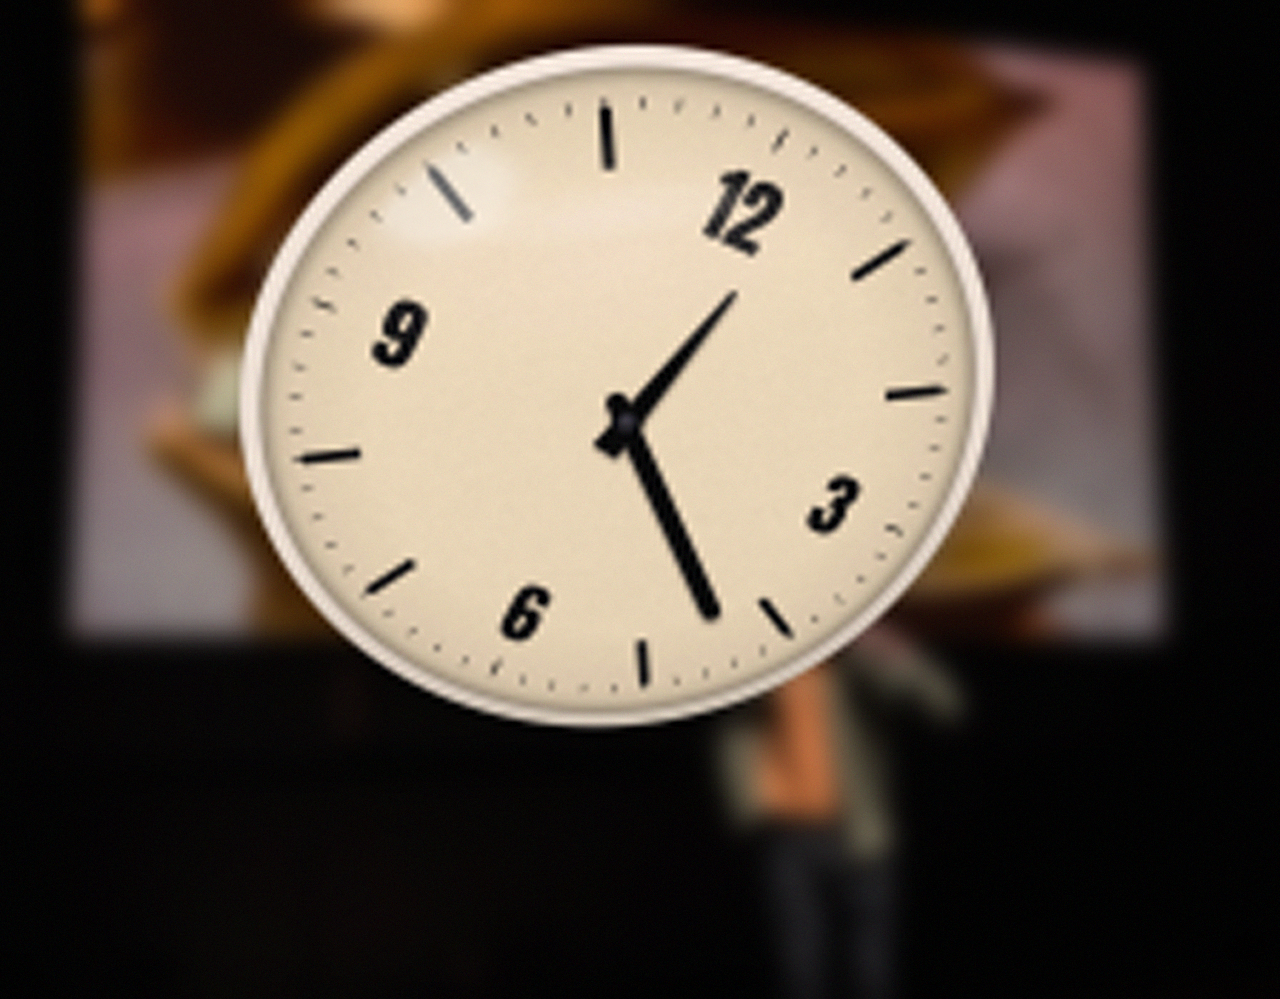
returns {"hour": 12, "minute": 22}
